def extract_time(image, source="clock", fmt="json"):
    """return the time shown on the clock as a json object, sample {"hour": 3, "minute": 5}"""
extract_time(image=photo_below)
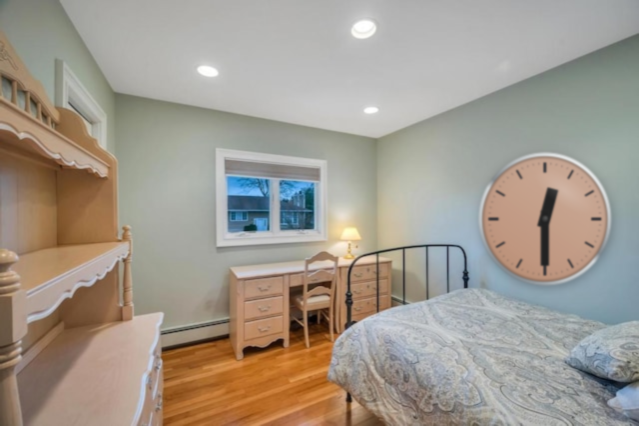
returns {"hour": 12, "minute": 30}
